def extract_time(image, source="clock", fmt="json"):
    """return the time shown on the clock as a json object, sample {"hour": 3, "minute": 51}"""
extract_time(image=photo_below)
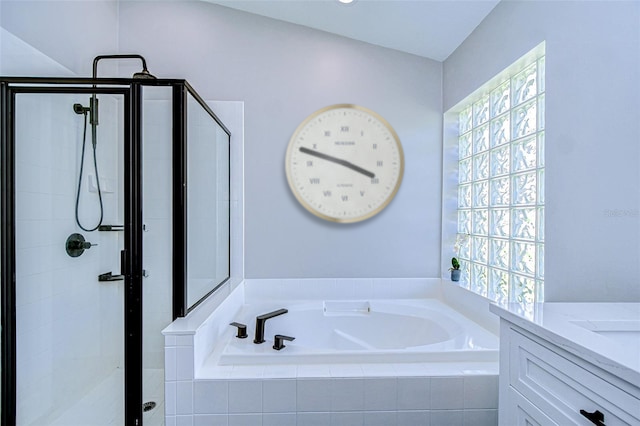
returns {"hour": 3, "minute": 48}
